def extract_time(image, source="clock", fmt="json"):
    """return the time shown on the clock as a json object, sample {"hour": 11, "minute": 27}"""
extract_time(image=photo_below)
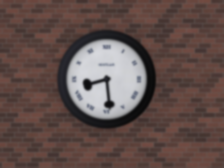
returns {"hour": 8, "minute": 29}
